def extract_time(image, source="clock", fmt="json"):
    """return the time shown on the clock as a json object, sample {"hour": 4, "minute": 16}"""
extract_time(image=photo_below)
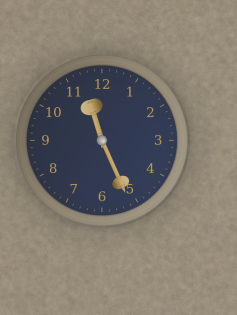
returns {"hour": 11, "minute": 26}
